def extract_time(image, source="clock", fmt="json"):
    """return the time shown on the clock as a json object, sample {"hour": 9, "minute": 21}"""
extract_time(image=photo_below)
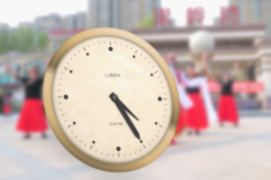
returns {"hour": 4, "minute": 25}
